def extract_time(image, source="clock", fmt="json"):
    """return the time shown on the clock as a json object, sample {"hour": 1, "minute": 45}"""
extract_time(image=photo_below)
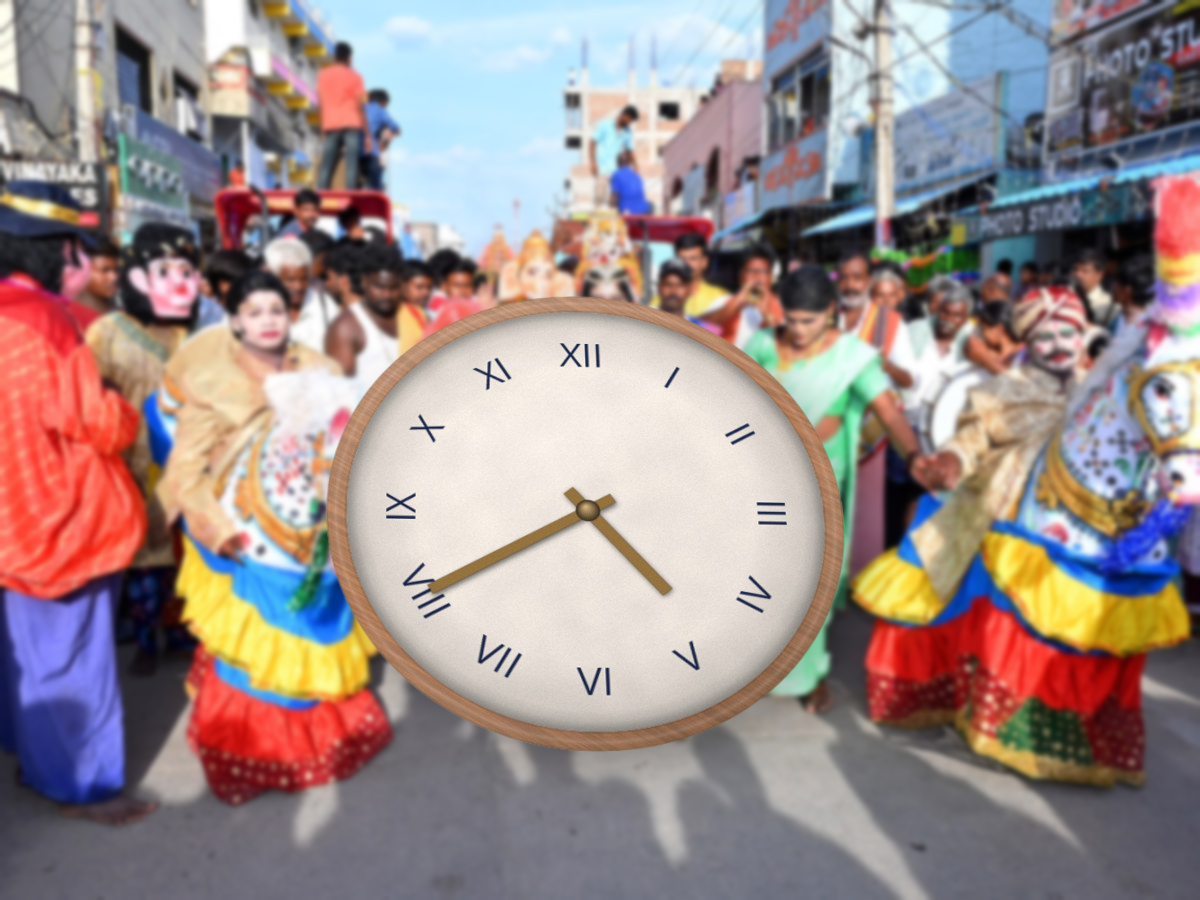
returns {"hour": 4, "minute": 40}
